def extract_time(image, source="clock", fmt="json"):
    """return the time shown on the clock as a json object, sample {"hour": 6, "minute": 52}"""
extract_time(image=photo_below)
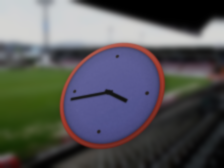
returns {"hour": 3, "minute": 43}
